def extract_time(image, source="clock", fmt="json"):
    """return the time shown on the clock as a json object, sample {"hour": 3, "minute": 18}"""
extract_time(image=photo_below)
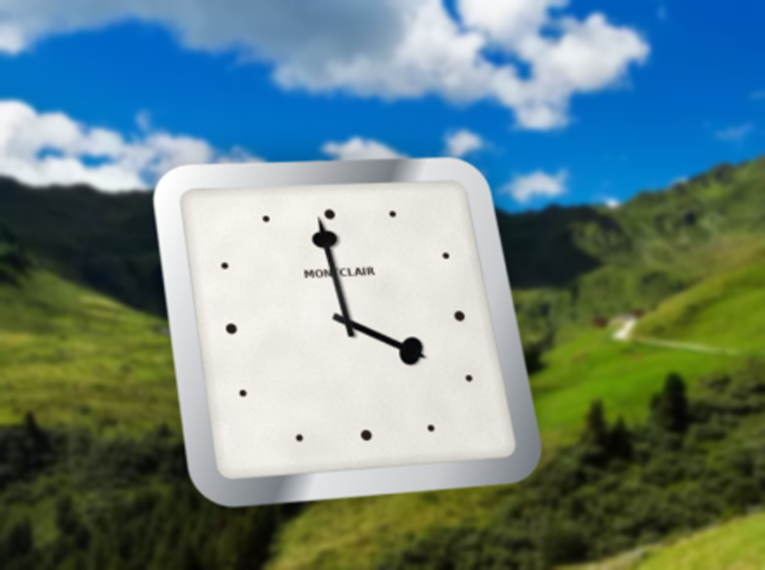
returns {"hour": 3, "minute": 59}
